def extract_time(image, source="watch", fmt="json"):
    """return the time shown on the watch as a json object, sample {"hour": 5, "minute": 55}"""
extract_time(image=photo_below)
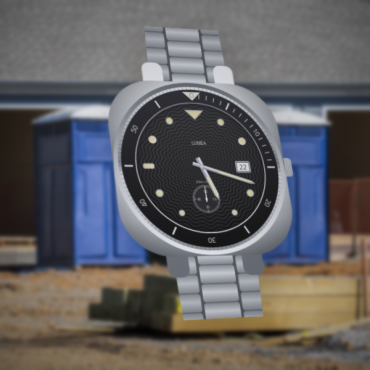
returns {"hour": 5, "minute": 18}
